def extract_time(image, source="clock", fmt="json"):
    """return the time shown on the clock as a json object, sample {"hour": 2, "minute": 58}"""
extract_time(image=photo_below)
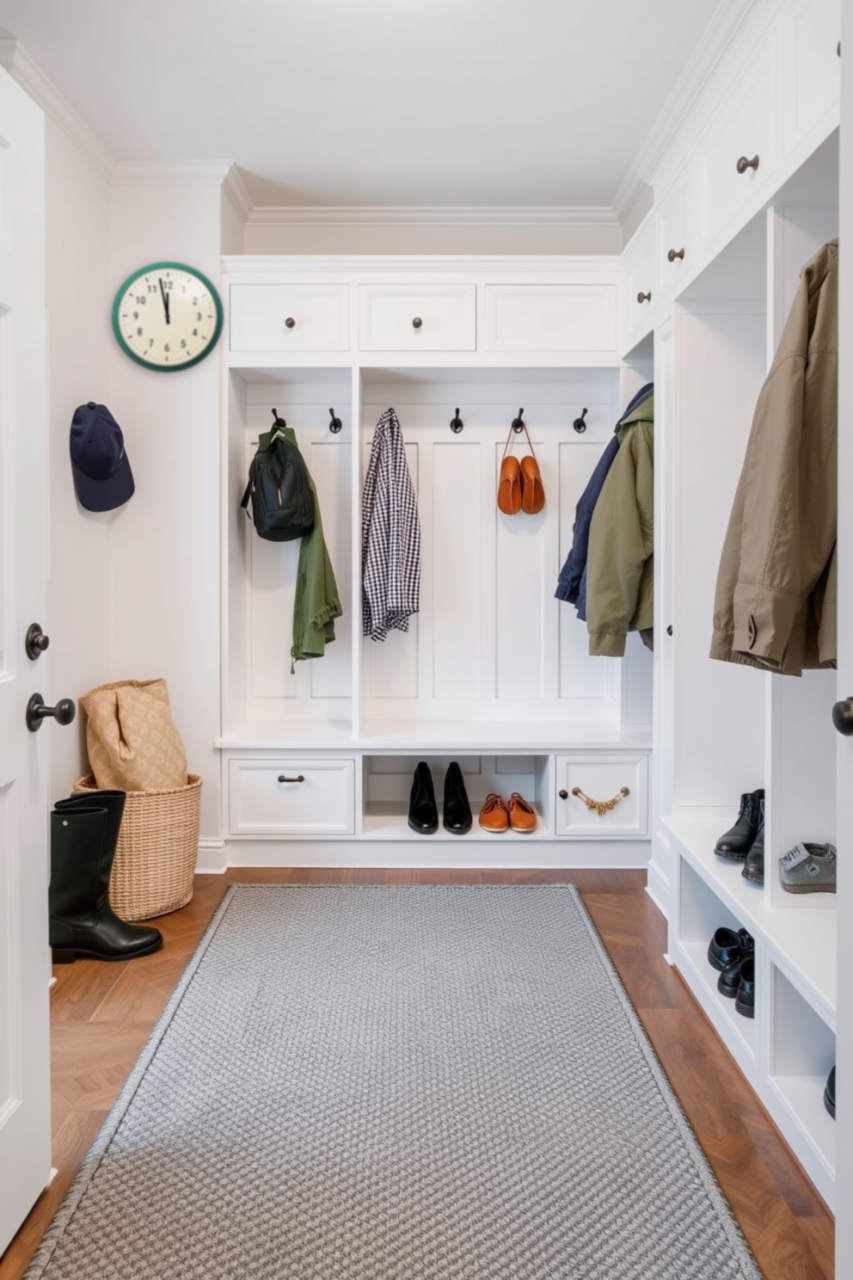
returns {"hour": 11, "minute": 58}
